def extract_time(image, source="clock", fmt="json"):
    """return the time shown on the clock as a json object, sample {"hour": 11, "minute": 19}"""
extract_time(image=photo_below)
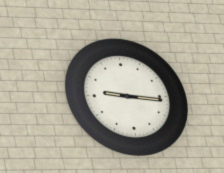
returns {"hour": 9, "minute": 16}
